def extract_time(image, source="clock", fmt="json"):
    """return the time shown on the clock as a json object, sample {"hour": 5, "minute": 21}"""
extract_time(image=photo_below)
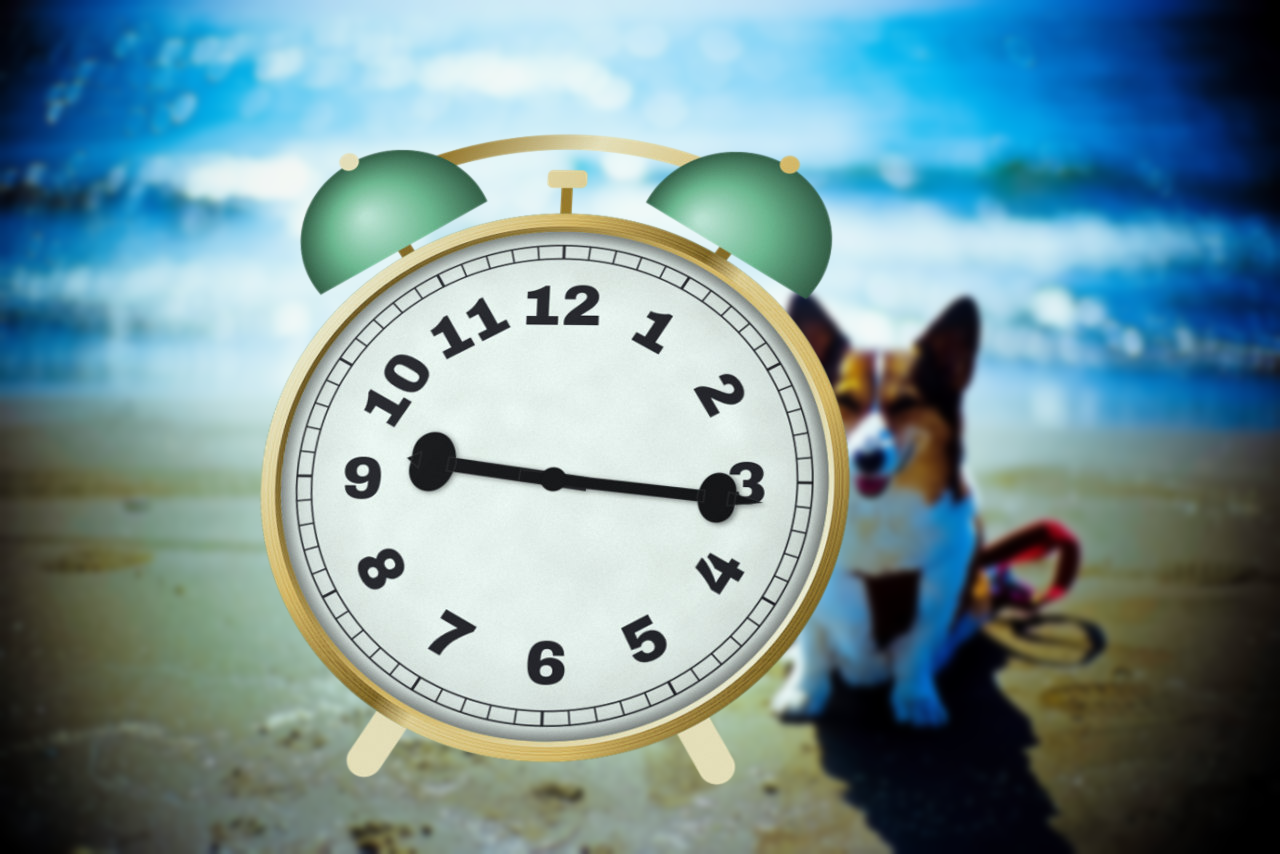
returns {"hour": 9, "minute": 16}
